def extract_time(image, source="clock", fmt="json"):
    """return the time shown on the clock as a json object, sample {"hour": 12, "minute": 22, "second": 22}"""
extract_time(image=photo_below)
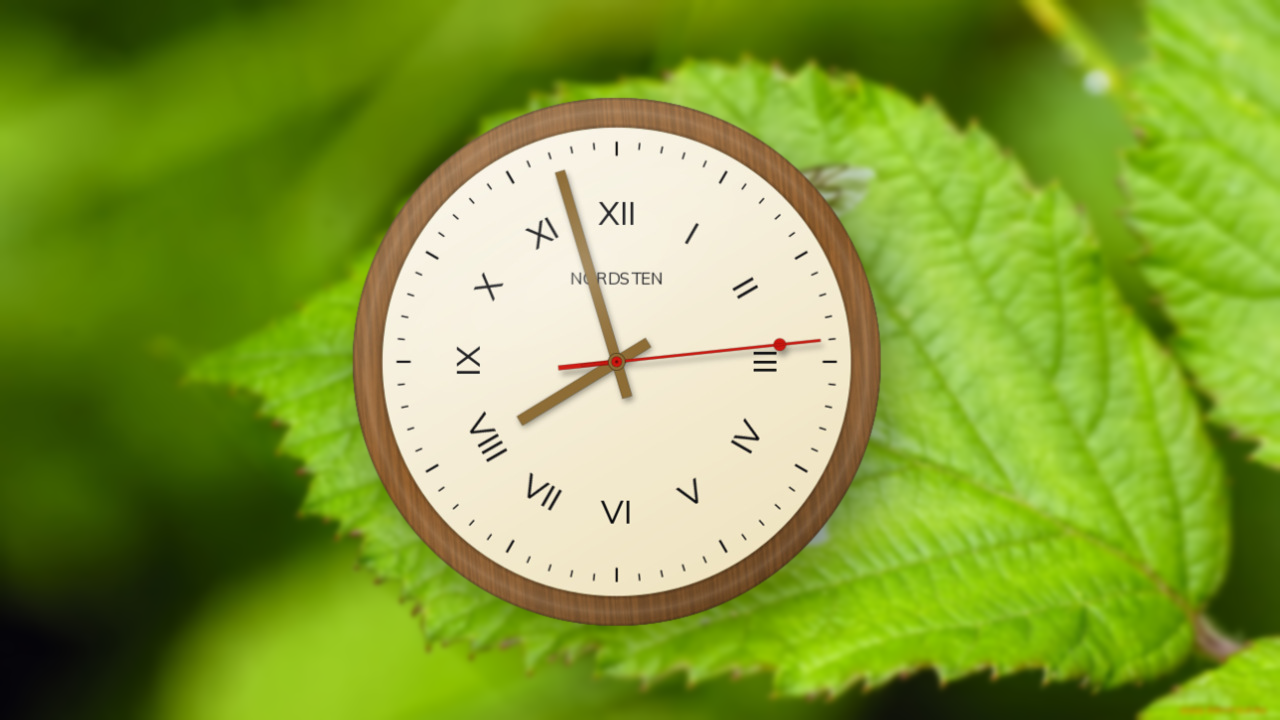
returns {"hour": 7, "minute": 57, "second": 14}
